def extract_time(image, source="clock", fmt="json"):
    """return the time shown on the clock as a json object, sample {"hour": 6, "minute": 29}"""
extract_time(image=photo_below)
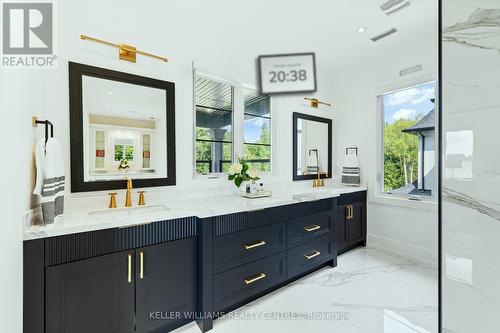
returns {"hour": 20, "minute": 38}
